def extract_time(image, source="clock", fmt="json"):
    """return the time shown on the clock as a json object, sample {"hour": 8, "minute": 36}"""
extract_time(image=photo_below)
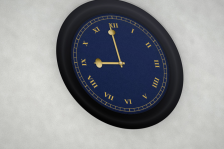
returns {"hour": 8, "minute": 59}
